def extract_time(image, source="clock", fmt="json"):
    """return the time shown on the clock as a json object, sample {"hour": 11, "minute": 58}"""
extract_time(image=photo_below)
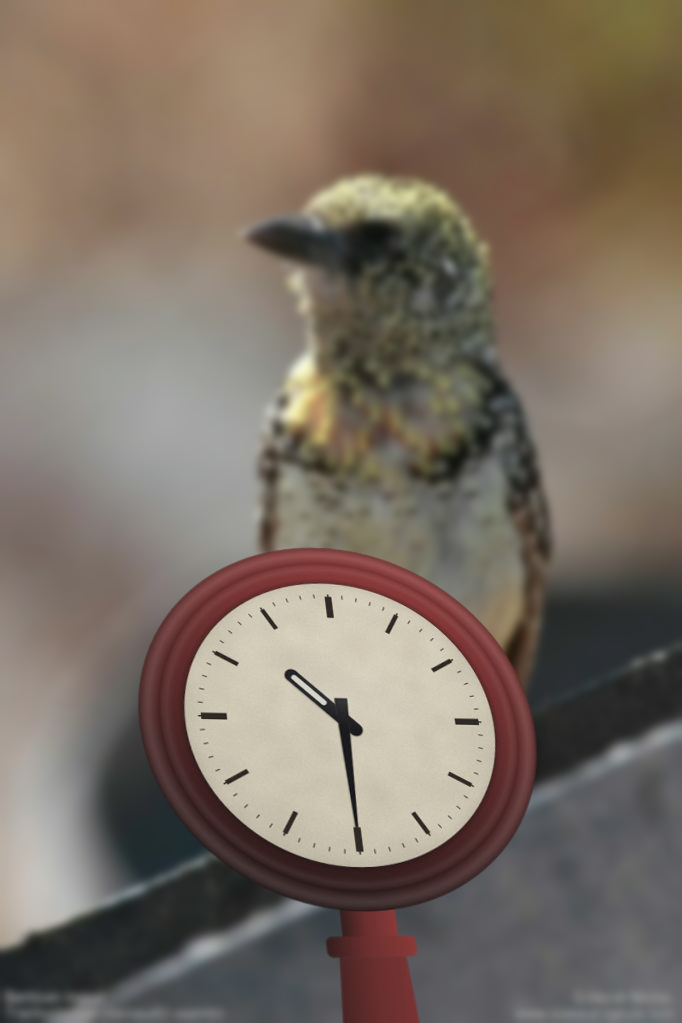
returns {"hour": 10, "minute": 30}
